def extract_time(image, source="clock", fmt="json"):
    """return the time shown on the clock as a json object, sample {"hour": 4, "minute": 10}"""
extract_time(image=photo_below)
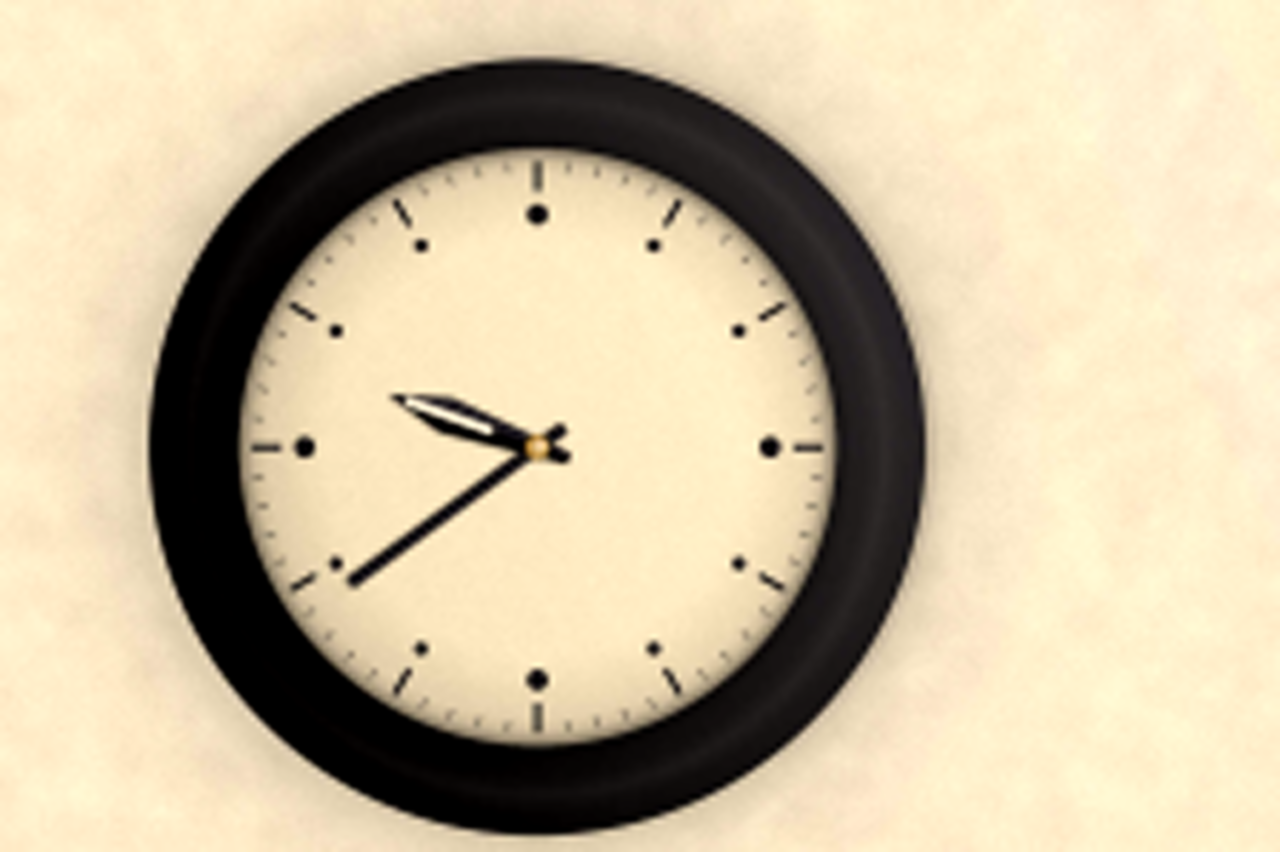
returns {"hour": 9, "minute": 39}
